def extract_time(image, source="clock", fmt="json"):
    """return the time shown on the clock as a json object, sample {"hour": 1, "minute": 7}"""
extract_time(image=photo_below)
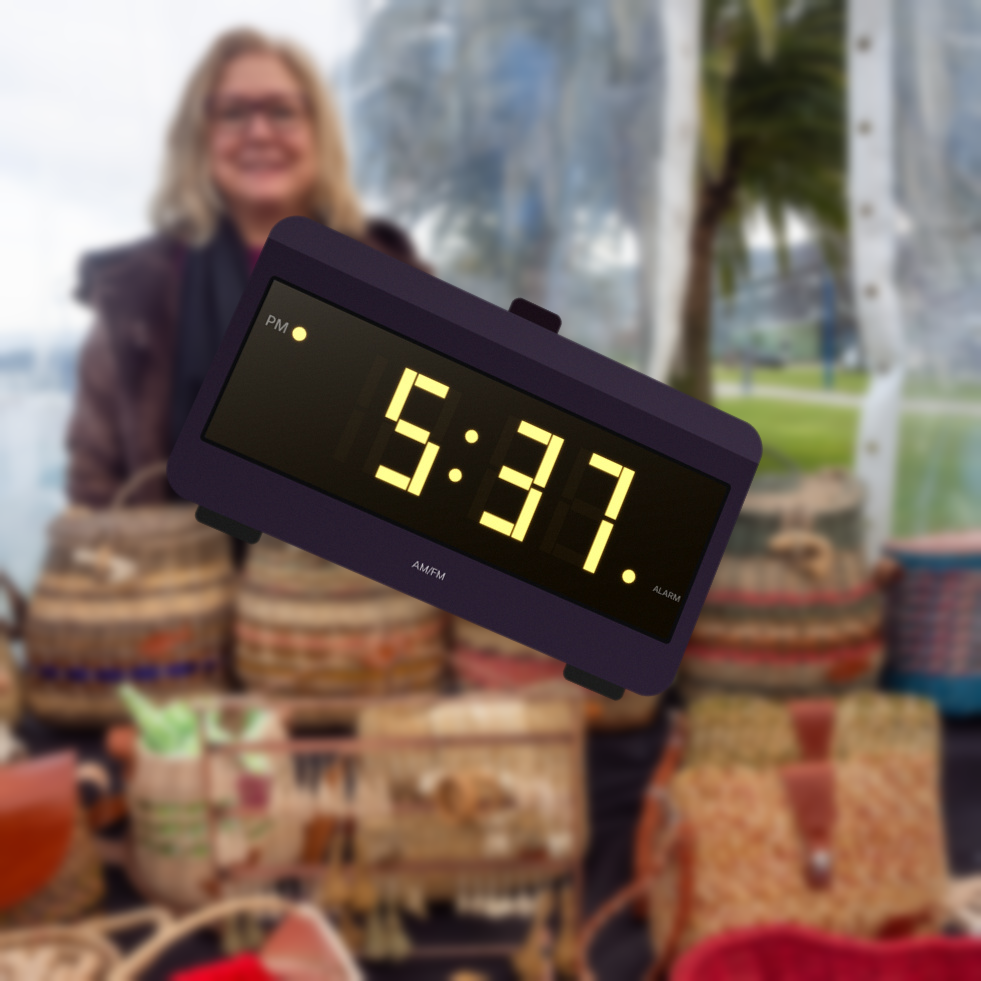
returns {"hour": 5, "minute": 37}
